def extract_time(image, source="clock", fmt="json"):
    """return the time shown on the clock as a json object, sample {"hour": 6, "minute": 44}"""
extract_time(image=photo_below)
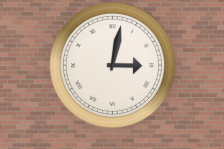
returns {"hour": 3, "minute": 2}
